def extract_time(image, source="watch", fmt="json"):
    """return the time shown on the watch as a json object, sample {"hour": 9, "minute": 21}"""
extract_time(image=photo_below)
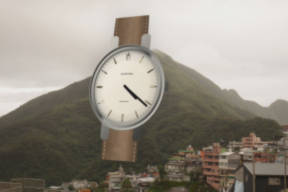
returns {"hour": 4, "minute": 21}
